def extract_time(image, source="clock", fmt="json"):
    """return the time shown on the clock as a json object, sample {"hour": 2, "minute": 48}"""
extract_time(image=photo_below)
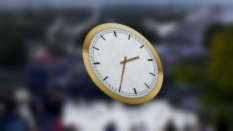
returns {"hour": 2, "minute": 35}
